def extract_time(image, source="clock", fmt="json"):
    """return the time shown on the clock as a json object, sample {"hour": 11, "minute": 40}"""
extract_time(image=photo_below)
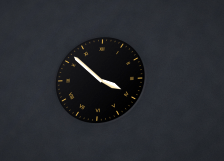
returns {"hour": 3, "minute": 52}
